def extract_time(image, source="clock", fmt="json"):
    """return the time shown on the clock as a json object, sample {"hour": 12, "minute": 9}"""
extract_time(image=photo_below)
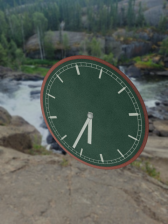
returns {"hour": 6, "minute": 37}
